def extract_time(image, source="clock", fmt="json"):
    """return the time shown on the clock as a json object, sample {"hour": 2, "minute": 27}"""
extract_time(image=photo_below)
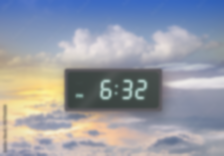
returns {"hour": 6, "minute": 32}
